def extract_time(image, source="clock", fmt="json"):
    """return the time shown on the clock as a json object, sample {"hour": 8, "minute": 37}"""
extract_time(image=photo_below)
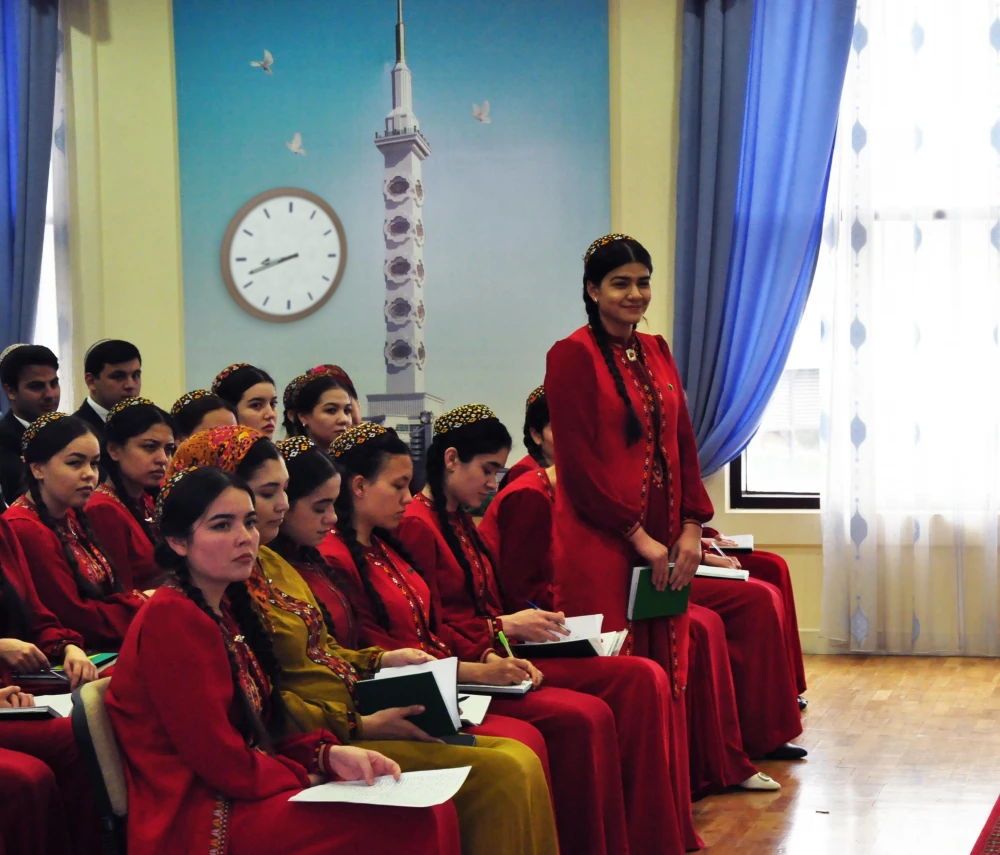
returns {"hour": 8, "minute": 42}
